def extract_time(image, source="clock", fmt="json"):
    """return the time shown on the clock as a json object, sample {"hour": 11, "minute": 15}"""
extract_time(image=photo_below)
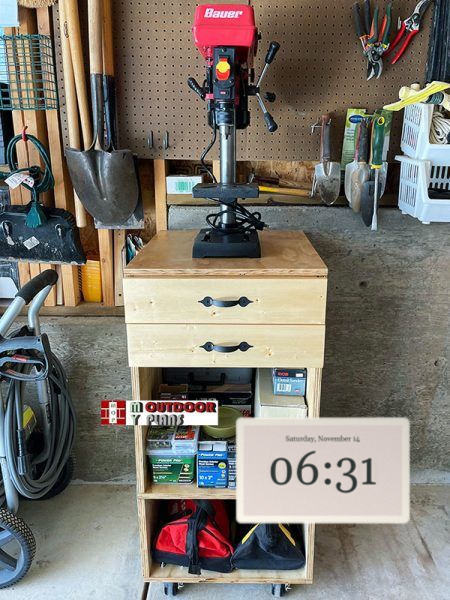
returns {"hour": 6, "minute": 31}
